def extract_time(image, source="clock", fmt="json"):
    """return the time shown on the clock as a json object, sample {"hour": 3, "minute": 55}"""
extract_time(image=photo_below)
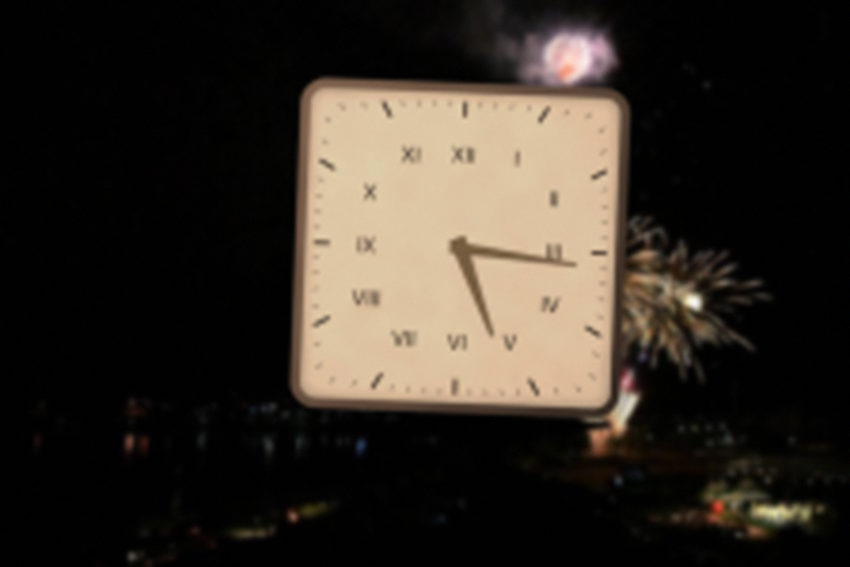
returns {"hour": 5, "minute": 16}
